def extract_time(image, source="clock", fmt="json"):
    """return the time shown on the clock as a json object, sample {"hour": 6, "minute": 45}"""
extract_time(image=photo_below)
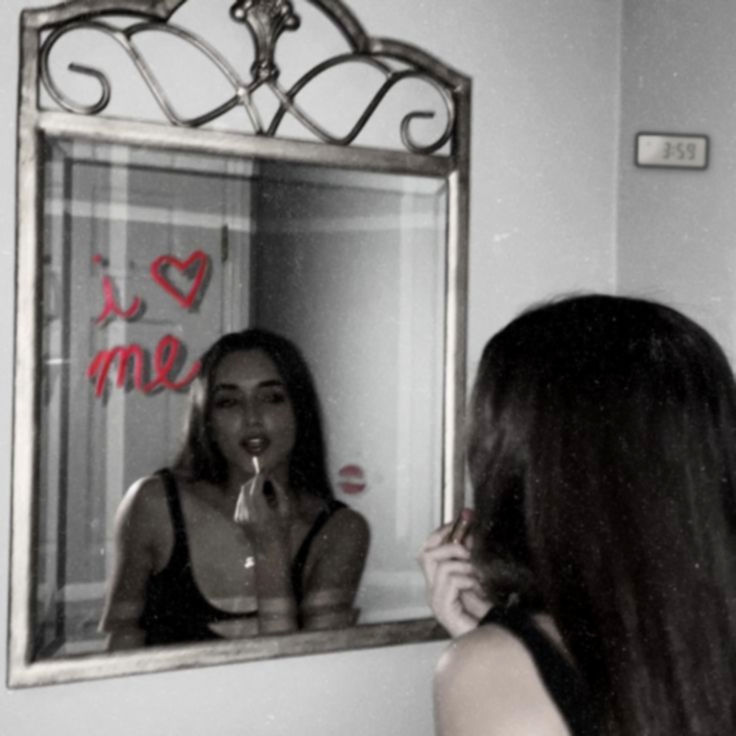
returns {"hour": 3, "minute": 59}
